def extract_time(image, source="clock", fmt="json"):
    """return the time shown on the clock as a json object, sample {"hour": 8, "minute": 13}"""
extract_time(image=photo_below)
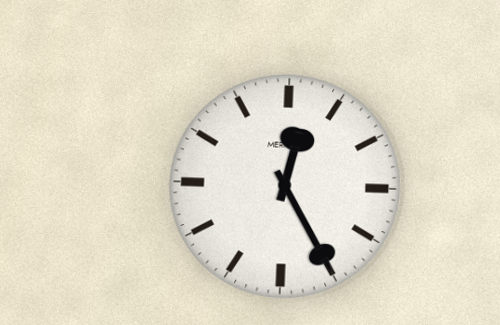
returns {"hour": 12, "minute": 25}
